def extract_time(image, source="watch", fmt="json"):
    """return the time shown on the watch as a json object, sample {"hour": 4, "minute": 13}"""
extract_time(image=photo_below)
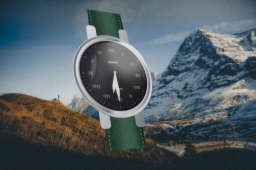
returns {"hour": 6, "minute": 30}
